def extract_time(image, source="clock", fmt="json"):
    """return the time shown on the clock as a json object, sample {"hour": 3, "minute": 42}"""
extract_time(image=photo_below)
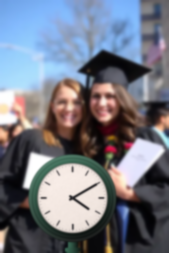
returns {"hour": 4, "minute": 10}
